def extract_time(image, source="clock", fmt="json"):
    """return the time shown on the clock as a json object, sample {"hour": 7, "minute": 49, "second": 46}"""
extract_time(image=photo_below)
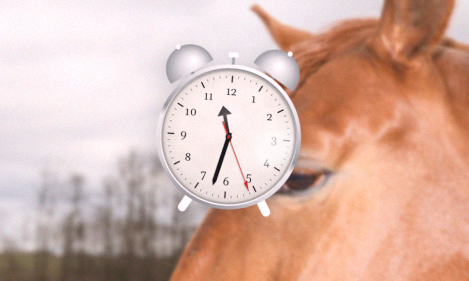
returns {"hour": 11, "minute": 32, "second": 26}
